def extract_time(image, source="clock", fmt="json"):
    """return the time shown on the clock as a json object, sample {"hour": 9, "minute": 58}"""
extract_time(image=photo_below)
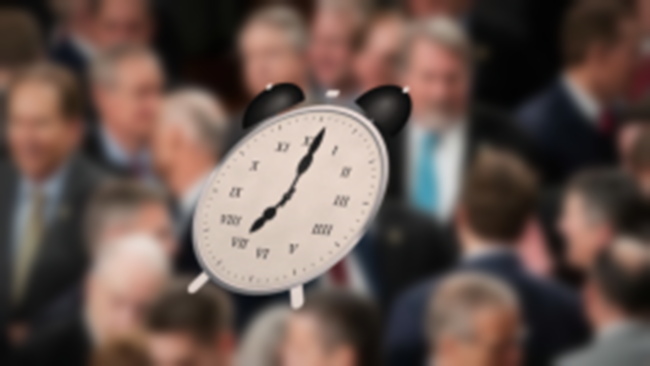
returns {"hour": 7, "minute": 1}
